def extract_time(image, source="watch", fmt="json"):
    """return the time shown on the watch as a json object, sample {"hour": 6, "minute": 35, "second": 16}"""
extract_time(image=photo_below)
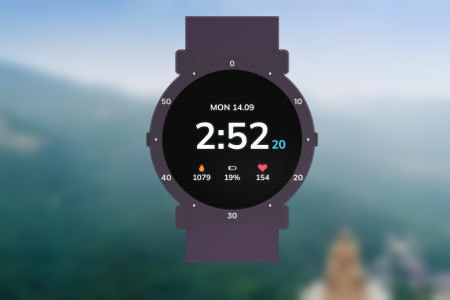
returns {"hour": 2, "minute": 52, "second": 20}
